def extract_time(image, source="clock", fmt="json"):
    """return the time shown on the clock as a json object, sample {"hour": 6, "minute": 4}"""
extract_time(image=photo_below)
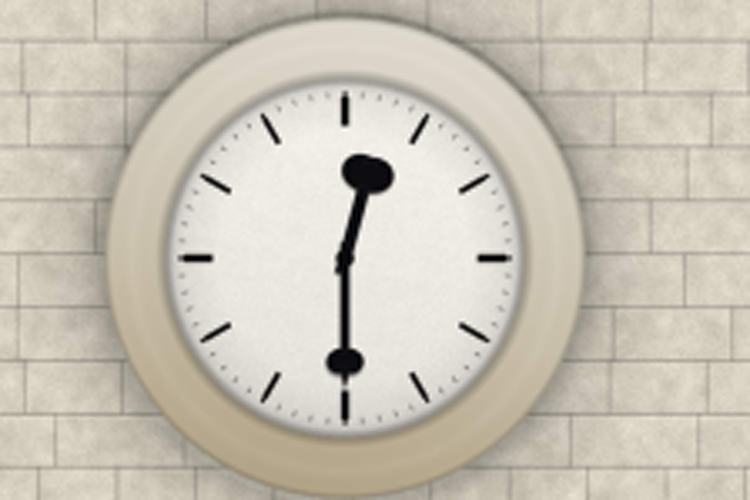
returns {"hour": 12, "minute": 30}
